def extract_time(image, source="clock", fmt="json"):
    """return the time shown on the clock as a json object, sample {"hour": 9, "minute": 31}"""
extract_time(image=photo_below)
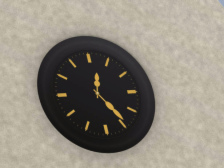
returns {"hour": 12, "minute": 24}
